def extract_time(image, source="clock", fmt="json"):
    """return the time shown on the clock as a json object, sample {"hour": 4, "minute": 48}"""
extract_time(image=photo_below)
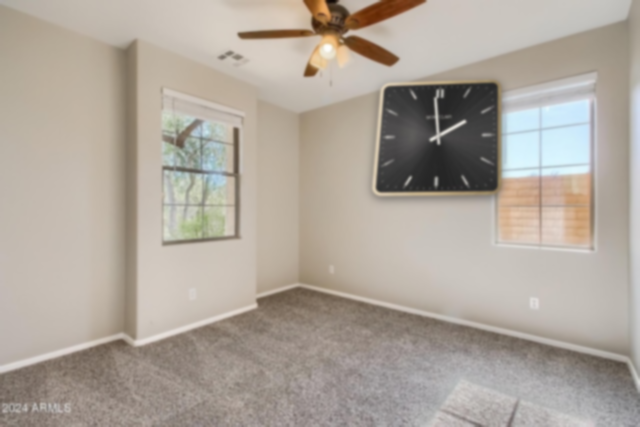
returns {"hour": 1, "minute": 59}
